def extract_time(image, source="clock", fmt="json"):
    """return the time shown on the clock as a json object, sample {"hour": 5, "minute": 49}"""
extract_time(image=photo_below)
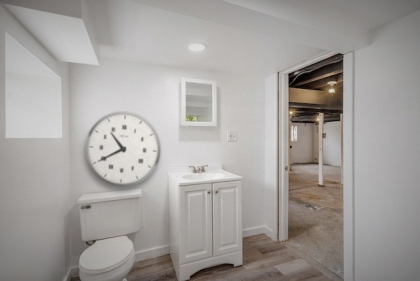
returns {"hour": 10, "minute": 40}
